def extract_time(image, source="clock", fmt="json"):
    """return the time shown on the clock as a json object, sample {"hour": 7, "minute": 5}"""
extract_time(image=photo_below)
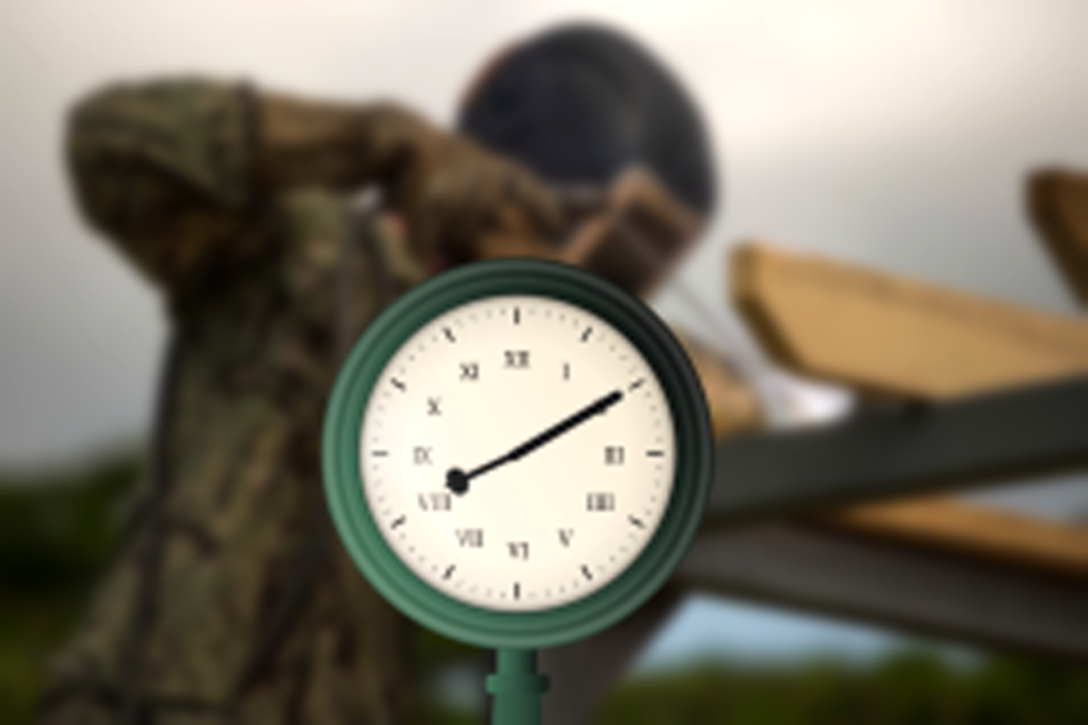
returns {"hour": 8, "minute": 10}
